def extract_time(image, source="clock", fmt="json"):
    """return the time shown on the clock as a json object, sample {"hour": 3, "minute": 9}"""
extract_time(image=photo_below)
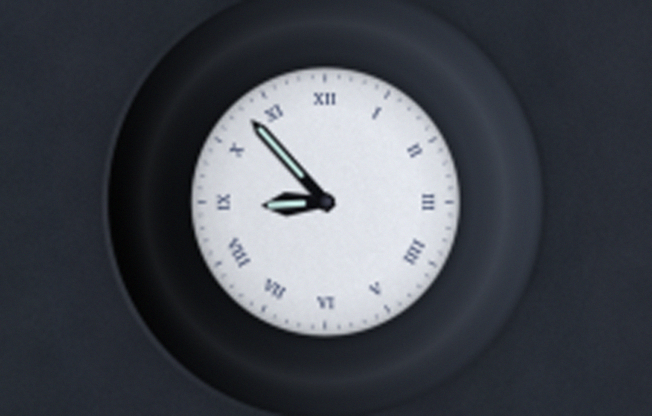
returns {"hour": 8, "minute": 53}
